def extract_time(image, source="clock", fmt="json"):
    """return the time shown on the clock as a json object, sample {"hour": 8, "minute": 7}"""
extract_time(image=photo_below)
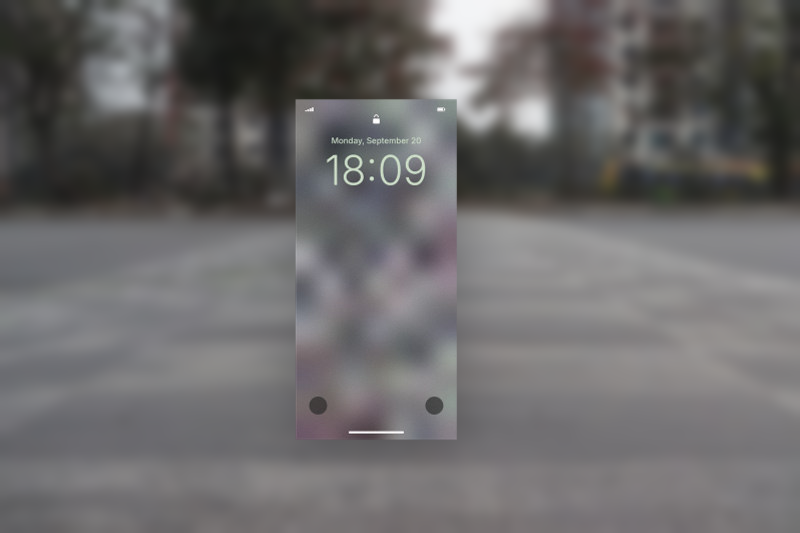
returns {"hour": 18, "minute": 9}
